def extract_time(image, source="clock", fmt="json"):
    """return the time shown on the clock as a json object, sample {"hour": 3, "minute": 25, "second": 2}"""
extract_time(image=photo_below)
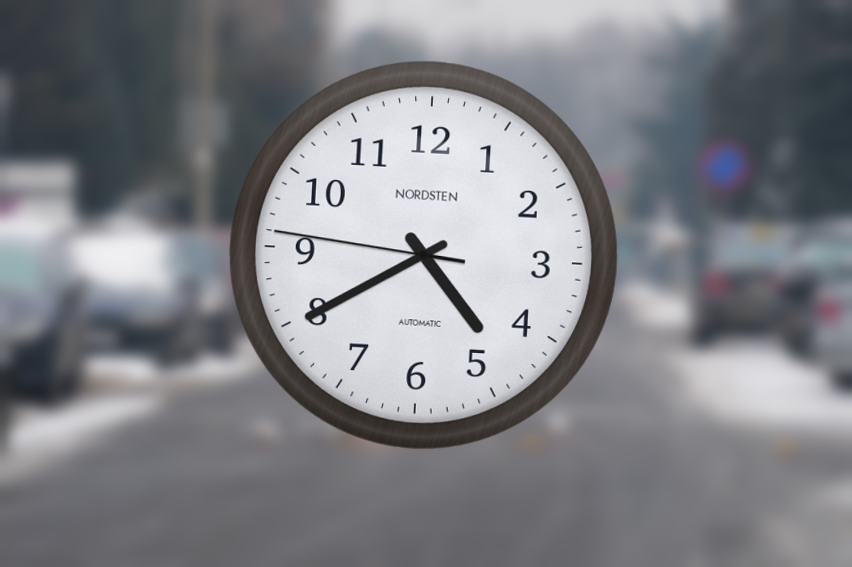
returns {"hour": 4, "minute": 39, "second": 46}
